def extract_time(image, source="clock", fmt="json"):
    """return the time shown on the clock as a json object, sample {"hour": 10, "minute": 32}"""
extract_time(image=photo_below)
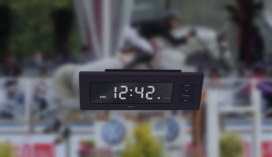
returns {"hour": 12, "minute": 42}
